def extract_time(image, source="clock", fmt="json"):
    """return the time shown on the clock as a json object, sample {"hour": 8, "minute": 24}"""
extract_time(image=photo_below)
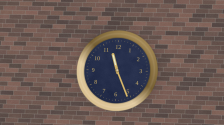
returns {"hour": 11, "minute": 26}
